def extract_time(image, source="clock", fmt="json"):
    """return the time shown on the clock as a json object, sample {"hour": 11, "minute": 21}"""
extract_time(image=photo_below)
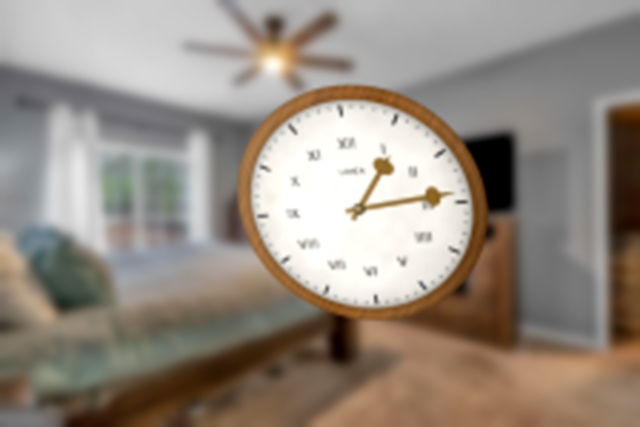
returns {"hour": 1, "minute": 14}
